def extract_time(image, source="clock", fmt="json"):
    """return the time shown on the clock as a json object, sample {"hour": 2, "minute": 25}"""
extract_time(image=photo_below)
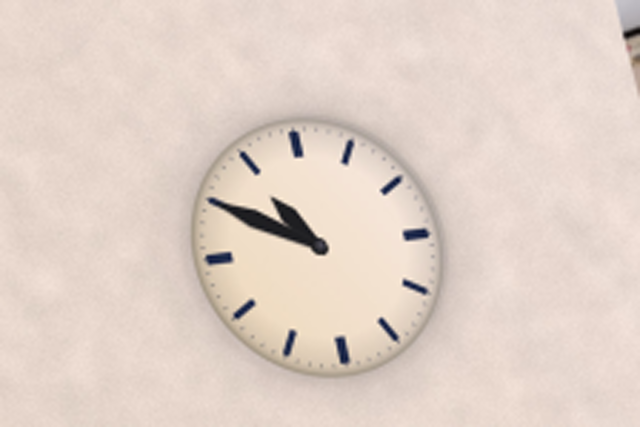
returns {"hour": 10, "minute": 50}
